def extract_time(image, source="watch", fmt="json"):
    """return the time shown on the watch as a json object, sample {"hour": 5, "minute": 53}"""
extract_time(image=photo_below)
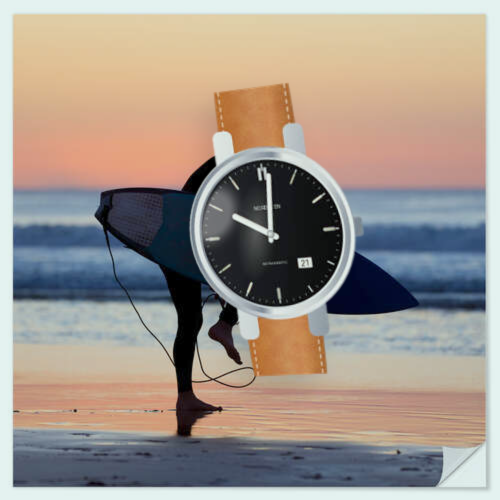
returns {"hour": 10, "minute": 1}
